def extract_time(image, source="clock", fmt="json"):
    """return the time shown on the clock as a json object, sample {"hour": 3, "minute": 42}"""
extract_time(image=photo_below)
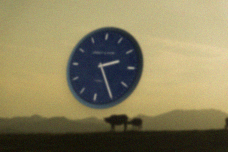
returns {"hour": 2, "minute": 25}
